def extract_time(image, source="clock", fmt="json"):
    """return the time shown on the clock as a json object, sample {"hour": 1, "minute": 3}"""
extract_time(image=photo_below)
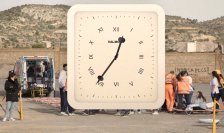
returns {"hour": 12, "minute": 36}
